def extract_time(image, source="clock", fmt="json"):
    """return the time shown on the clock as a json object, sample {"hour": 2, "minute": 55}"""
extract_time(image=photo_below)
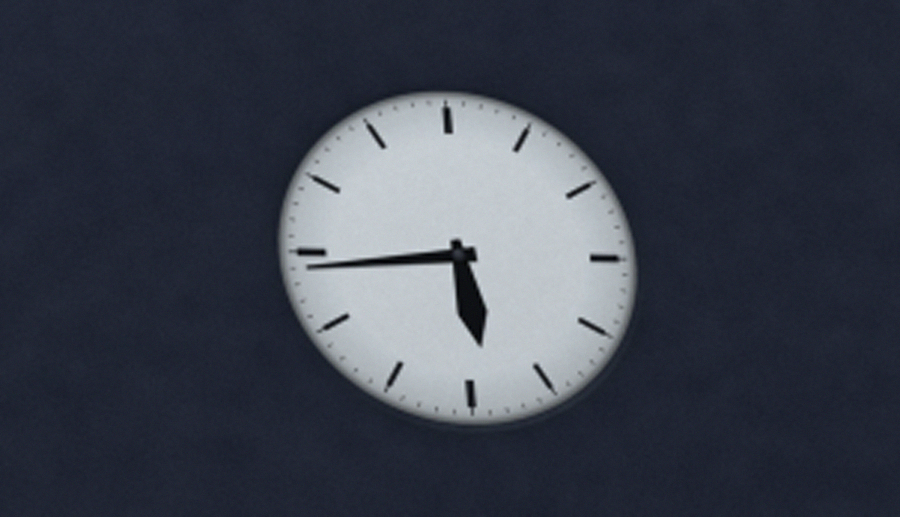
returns {"hour": 5, "minute": 44}
